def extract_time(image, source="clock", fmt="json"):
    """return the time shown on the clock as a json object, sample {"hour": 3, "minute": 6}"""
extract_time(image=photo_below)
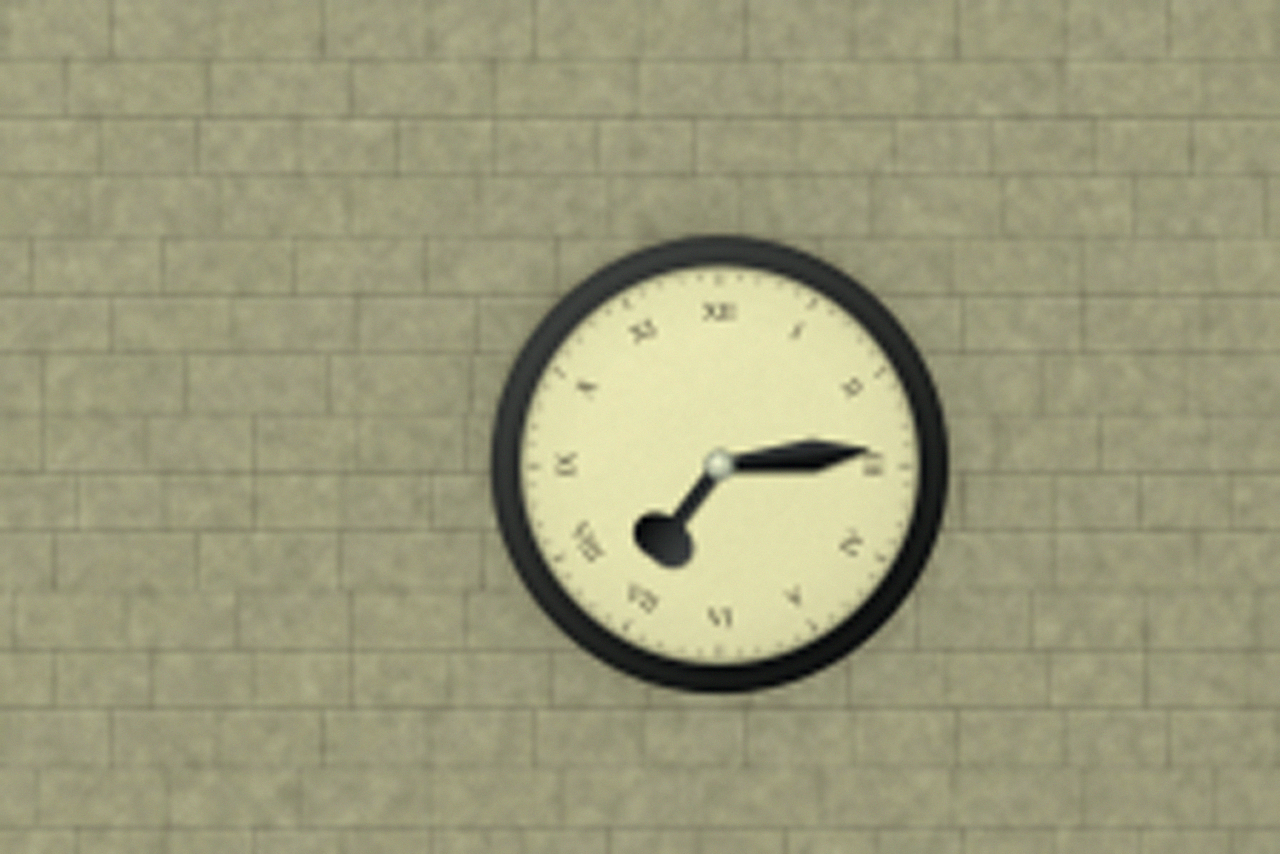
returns {"hour": 7, "minute": 14}
